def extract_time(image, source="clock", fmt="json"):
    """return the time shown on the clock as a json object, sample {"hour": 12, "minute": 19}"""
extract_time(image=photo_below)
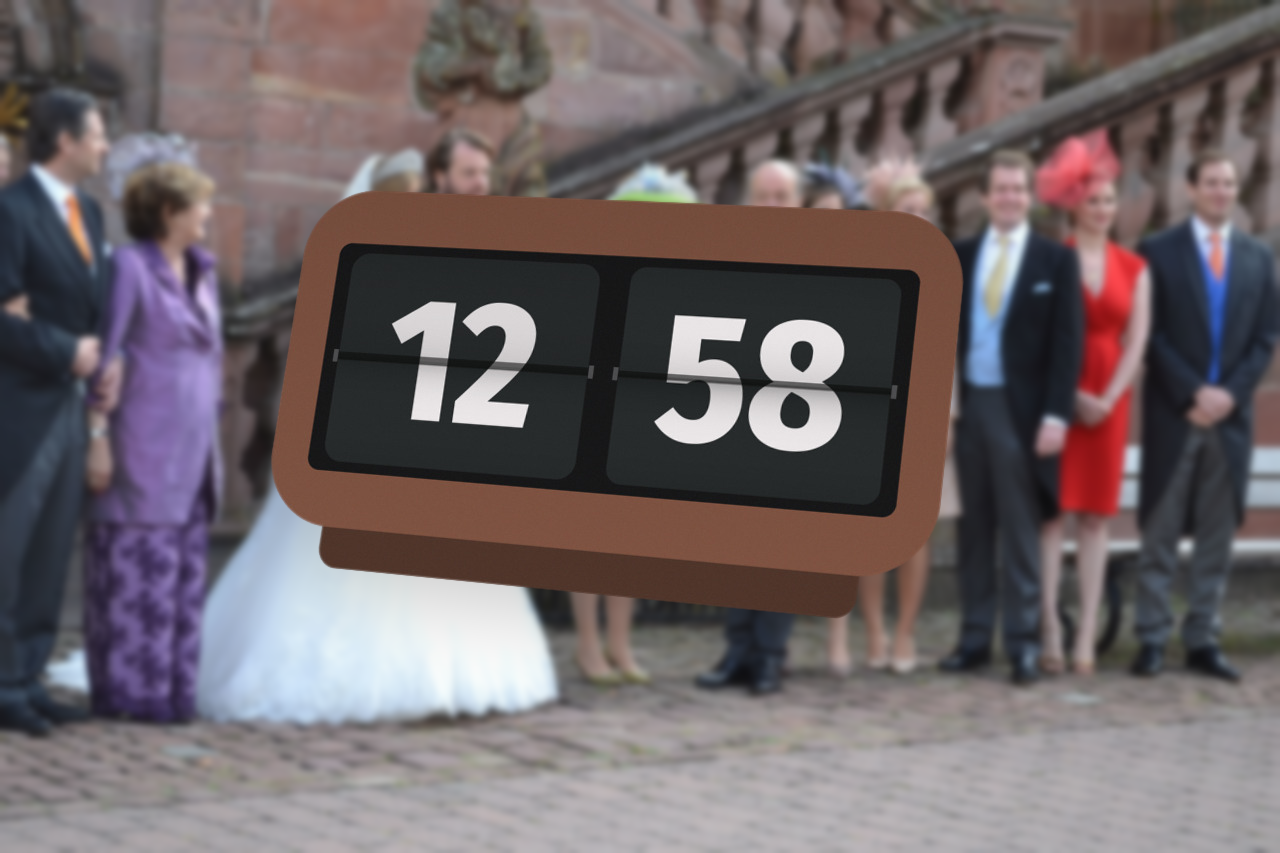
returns {"hour": 12, "minute": 58}
